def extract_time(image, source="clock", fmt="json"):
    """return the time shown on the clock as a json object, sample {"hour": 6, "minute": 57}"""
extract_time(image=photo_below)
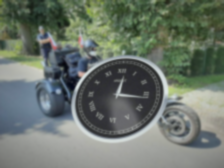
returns {"hour": 12, "minute": 16}
